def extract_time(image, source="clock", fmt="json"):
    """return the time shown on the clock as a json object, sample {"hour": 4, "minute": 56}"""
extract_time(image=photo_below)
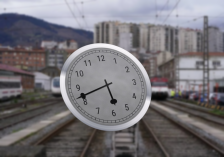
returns {"hour": 5, "minute": 42}
